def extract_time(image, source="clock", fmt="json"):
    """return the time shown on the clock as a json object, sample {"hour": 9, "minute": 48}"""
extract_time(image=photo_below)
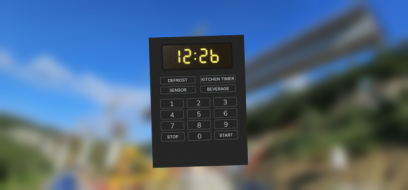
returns {"hour": 12, "minute": 26}
